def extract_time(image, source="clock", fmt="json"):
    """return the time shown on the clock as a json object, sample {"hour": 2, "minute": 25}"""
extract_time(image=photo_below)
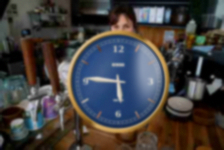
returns {"hour": 5, "minute": 46}
